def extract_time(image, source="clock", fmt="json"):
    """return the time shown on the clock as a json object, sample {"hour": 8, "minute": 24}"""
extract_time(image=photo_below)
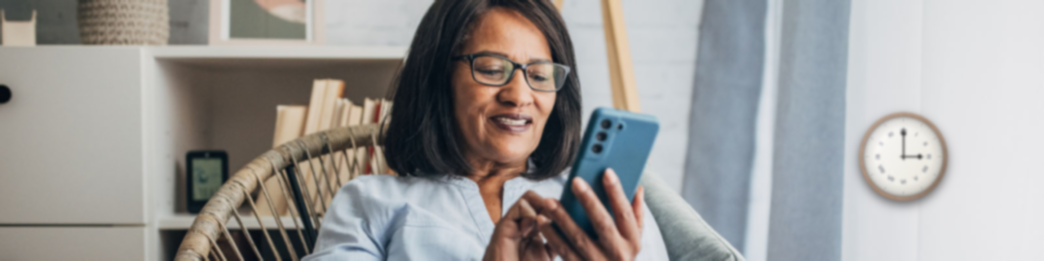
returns {"hour": 3, "minute": 0}
